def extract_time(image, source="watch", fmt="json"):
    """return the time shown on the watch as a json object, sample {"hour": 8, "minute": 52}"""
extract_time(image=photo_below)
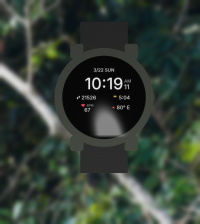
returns {"hour": 10, "minute": 19}
